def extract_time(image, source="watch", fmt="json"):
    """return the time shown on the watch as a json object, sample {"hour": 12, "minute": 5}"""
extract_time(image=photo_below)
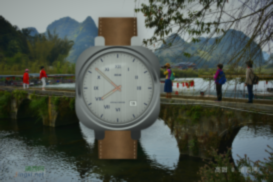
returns {"hour": 7, "minute": 52}
